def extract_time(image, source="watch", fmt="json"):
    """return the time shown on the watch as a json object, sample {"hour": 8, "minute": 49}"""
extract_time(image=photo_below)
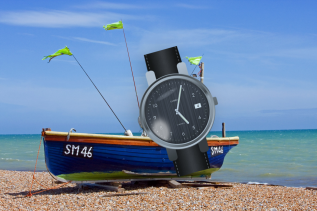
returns {"hour": 5, "minute": 4}
